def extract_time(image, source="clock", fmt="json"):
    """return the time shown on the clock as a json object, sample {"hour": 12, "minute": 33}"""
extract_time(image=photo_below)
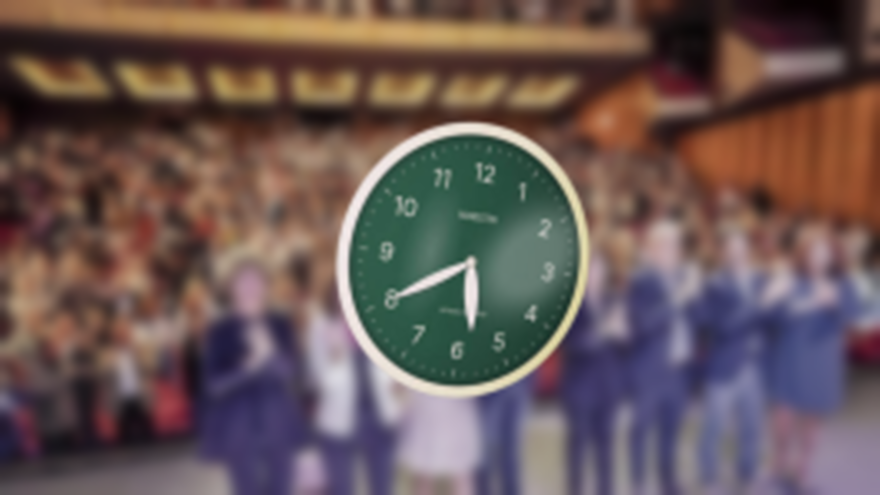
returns {"hour": 5, "minute": 40}
